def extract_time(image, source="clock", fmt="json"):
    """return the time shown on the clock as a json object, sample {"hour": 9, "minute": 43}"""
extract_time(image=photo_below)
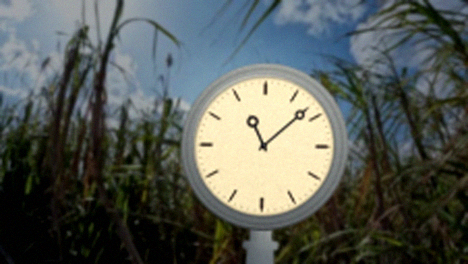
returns {"hour": 11, "minute": 8}
